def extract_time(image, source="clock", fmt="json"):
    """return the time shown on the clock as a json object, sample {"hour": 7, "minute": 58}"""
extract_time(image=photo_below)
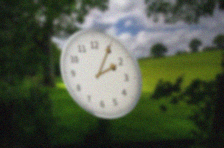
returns {"hour": 2, "minute": 5}
